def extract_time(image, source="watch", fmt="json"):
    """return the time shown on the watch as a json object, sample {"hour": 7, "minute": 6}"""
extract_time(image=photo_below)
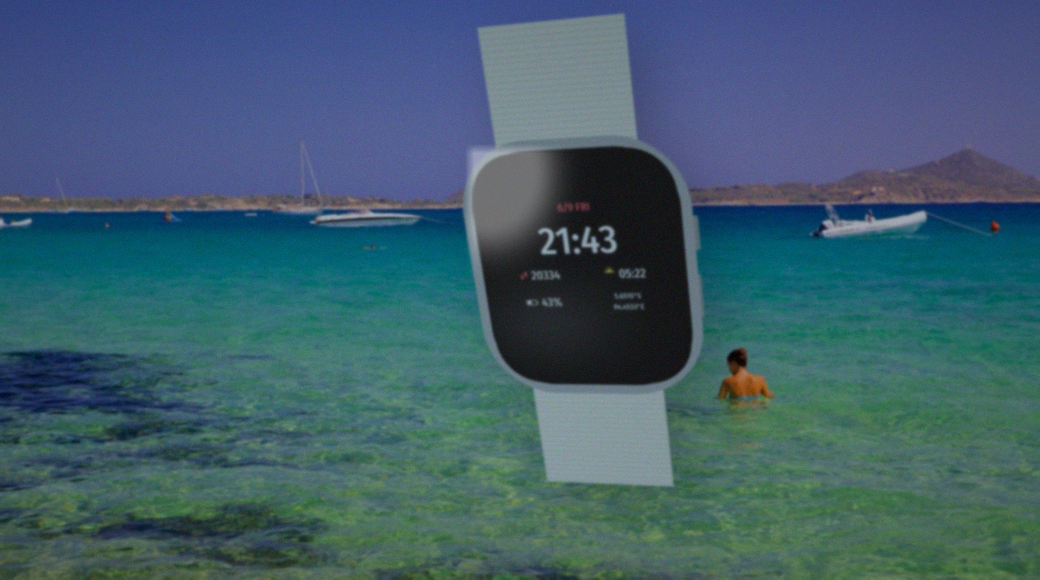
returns {"hour": 21, "minute": 43}
